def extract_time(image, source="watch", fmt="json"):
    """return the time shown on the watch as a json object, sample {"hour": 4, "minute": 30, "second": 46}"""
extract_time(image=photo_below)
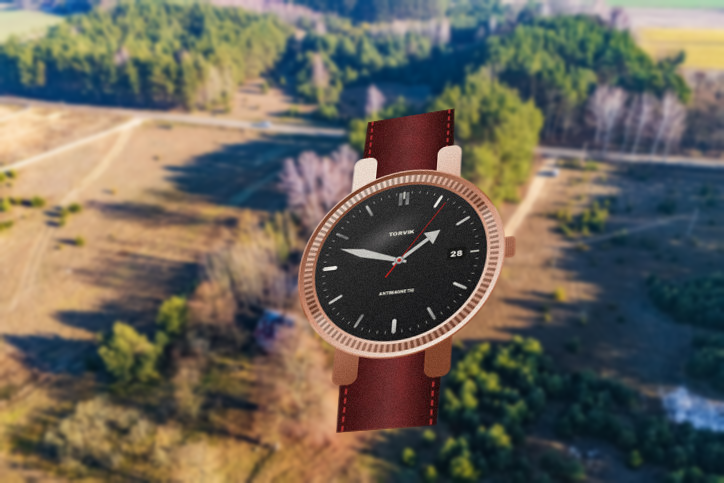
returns {"hour": 1, "minute": 48, "second": 6}
